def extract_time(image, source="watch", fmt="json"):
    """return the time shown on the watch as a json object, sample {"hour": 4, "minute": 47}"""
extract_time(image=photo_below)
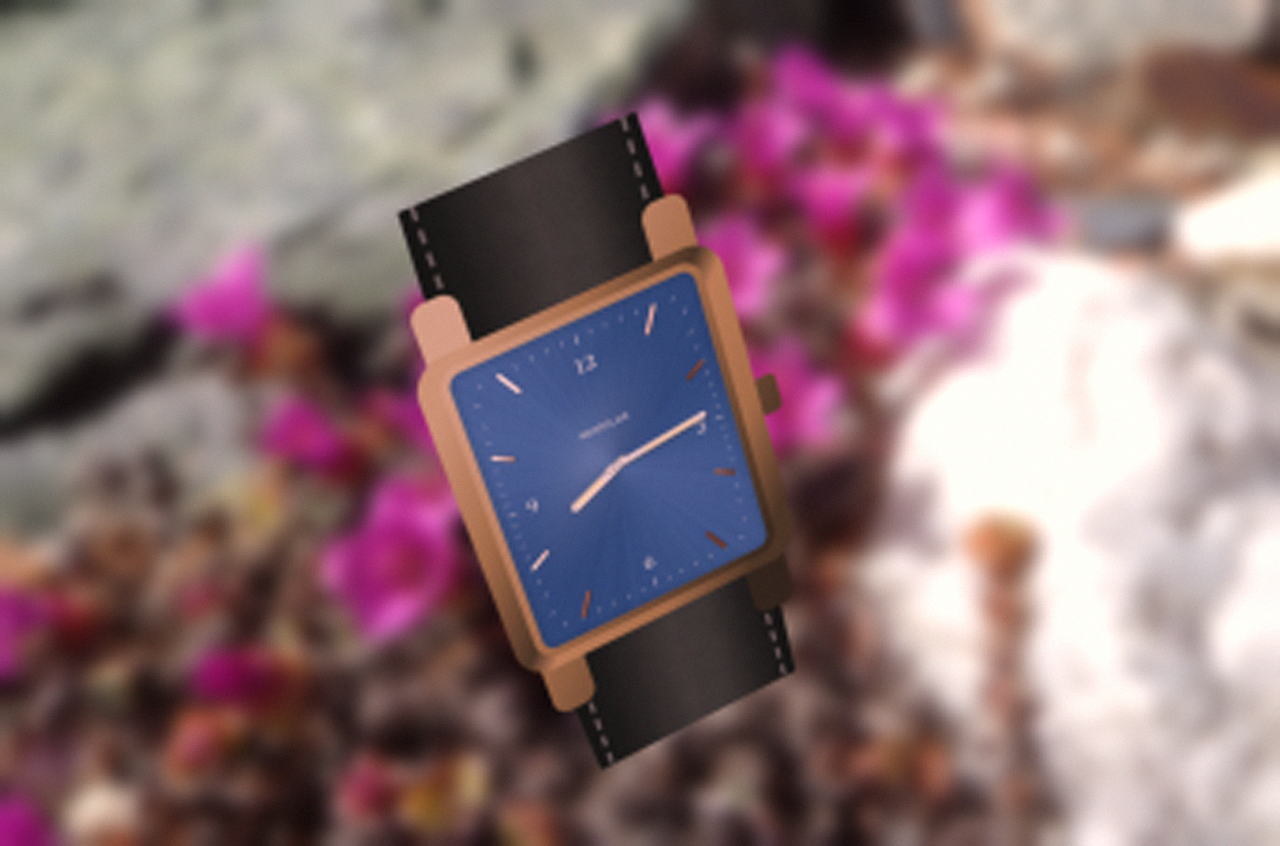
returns {"hour": 8, "minute": 14}
